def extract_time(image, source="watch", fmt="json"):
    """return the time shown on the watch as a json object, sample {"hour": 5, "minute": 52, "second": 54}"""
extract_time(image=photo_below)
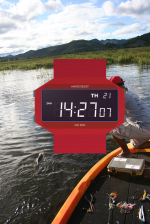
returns {"hour": 14, "minute": 27, "second": 7}
